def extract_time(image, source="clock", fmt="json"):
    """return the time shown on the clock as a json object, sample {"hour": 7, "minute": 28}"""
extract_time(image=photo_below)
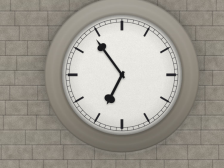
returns {"hour": 6, "minute": 54}
